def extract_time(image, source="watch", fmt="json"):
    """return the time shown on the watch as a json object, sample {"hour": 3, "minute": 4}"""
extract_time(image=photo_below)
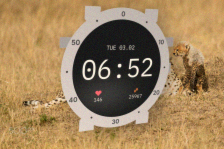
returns {"hour": 6, "minute": 52}
